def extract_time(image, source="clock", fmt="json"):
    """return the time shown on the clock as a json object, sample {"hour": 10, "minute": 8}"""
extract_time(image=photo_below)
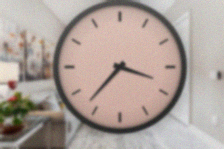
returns {"hour": 3, "minute": 37}
